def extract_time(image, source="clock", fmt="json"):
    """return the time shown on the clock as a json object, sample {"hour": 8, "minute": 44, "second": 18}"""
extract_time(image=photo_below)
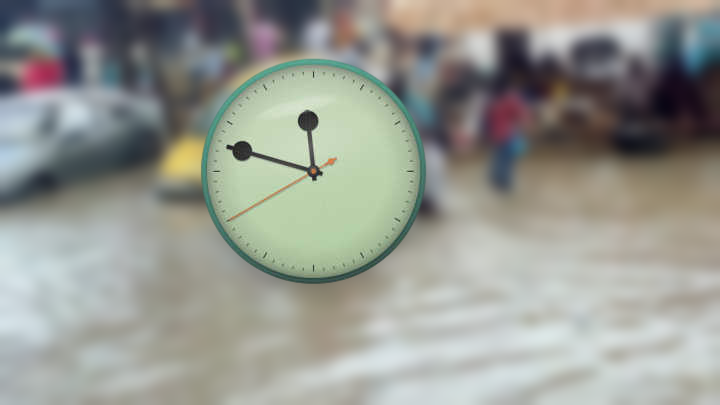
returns {"hour": 11, "minute": 47, "second": 40}
